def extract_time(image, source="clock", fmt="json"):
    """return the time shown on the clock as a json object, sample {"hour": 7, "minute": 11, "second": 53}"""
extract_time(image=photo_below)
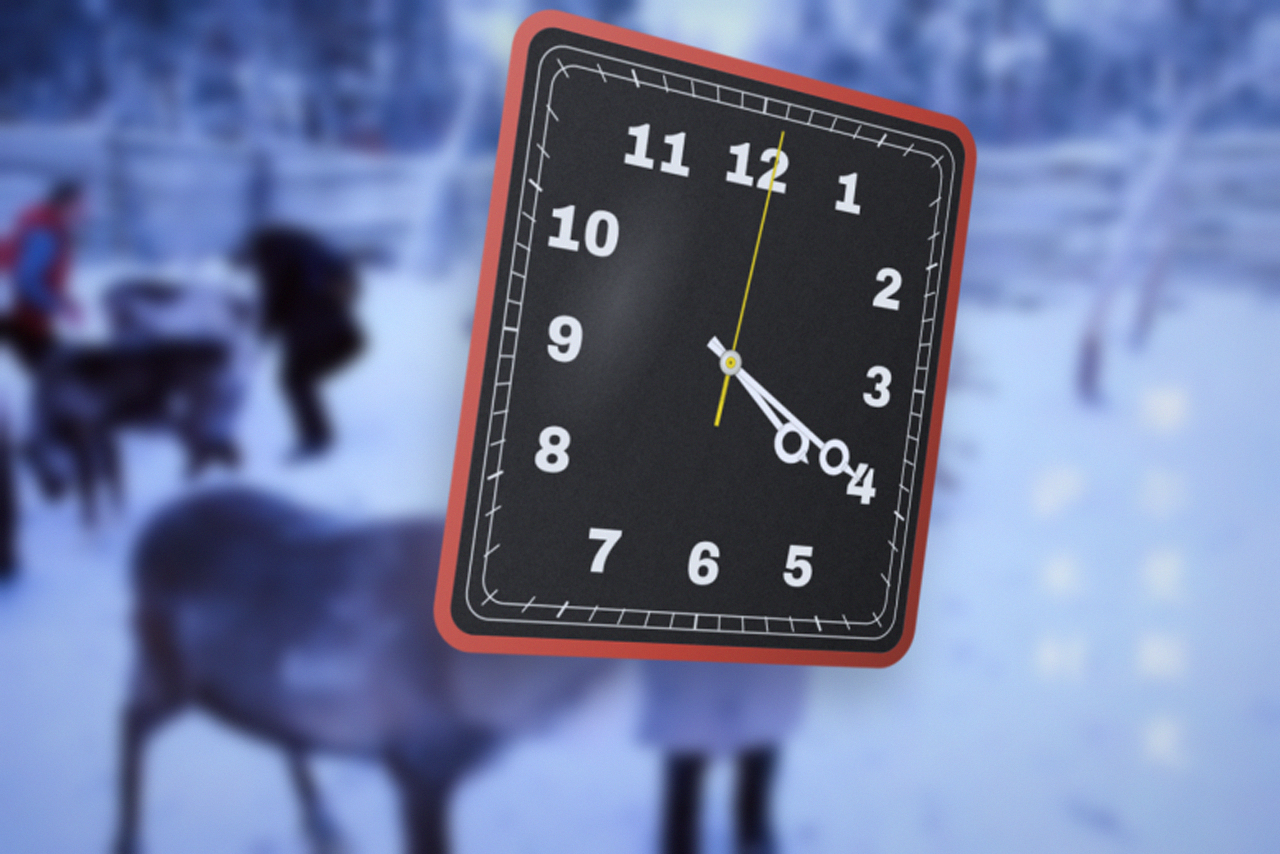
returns {"hour": 4, "minute": 20, "second": 1}
